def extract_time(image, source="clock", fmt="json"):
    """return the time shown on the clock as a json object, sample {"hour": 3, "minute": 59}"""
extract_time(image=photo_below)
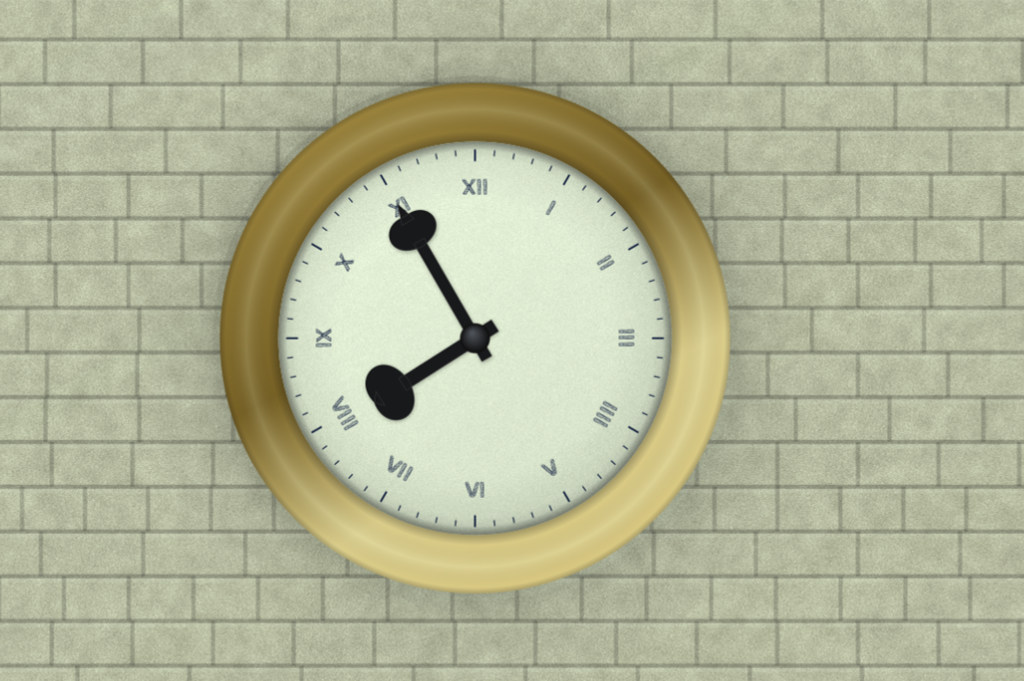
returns {"hour": 7, "minute": 55}
